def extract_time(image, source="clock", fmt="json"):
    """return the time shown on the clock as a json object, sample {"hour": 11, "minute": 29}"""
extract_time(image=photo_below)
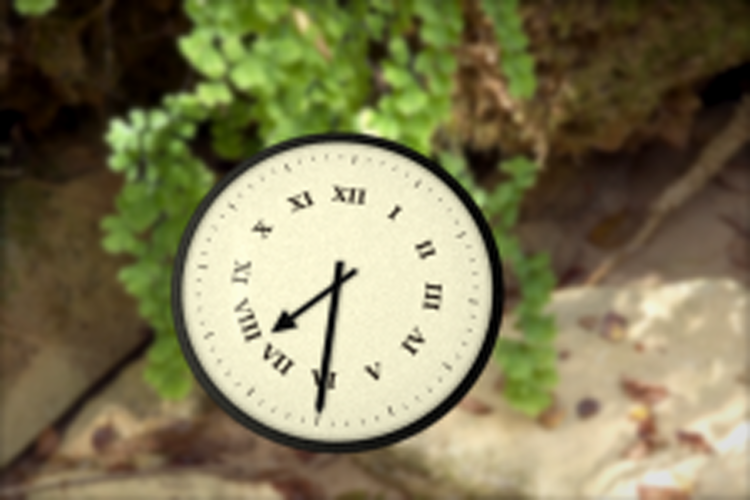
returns {"hour": 7, "minute": 30}
